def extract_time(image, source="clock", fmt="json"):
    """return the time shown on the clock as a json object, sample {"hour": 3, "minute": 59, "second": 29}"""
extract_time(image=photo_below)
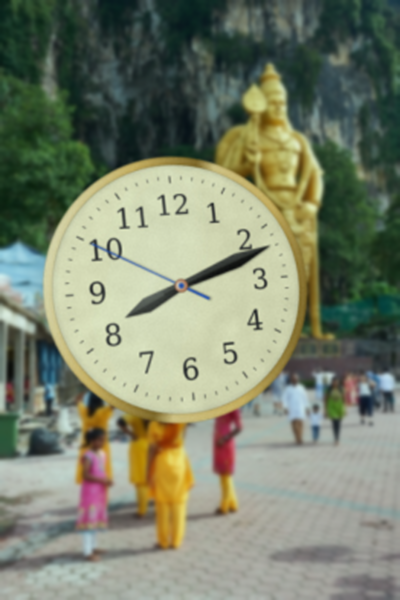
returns {"hour": 8, "minute": 11, "second": 50}
